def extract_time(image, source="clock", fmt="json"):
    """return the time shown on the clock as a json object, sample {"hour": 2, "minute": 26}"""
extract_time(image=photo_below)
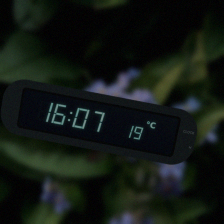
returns {"hour": 16, "minute": 7}
